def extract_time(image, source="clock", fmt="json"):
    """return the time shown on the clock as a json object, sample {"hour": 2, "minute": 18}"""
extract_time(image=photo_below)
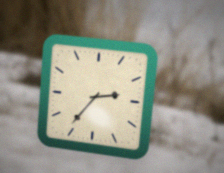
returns {"hour": 2, "minute": 36}
